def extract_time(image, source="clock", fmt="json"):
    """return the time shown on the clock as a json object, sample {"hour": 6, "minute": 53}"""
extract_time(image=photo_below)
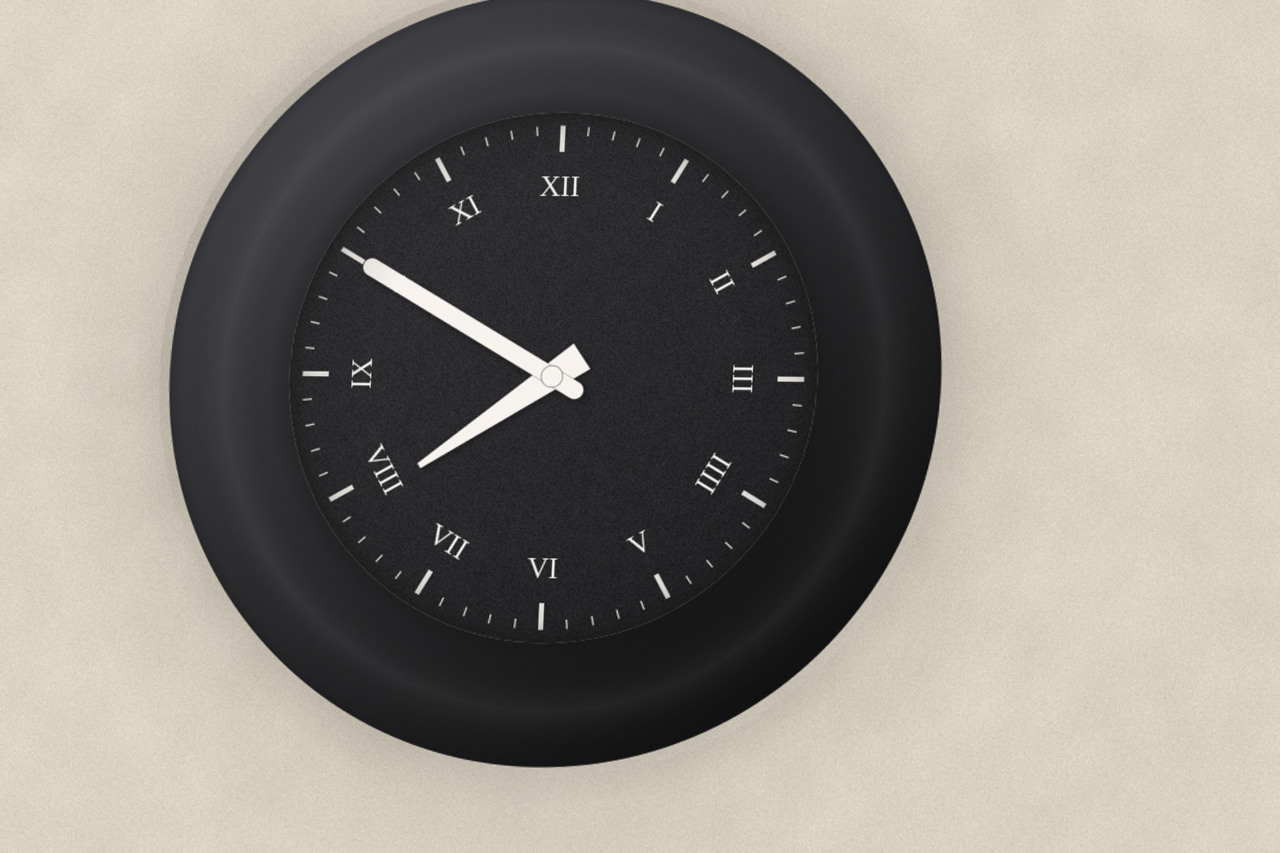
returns {"hour": 7, "minute": 50}
